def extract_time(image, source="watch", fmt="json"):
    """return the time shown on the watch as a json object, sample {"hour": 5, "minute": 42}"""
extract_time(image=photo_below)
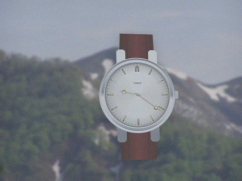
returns {"hour": 9, "minute": 21}
